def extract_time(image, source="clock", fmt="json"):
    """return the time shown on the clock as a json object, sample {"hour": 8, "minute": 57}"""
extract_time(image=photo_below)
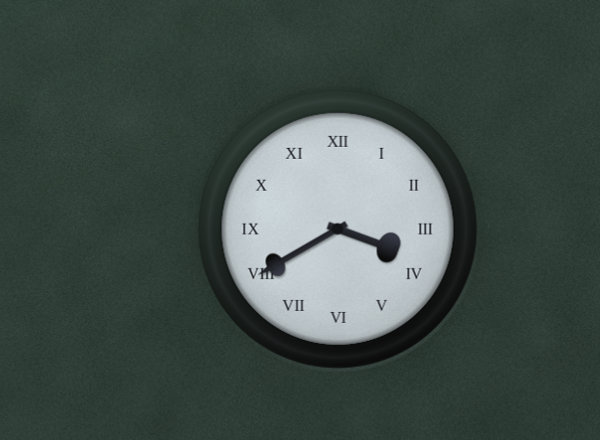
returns {"hour": 3, "minute": 40}
